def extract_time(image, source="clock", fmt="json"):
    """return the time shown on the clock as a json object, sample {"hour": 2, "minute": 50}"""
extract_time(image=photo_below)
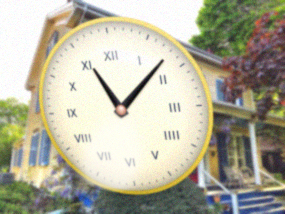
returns {"hour": 11, "minute": 8}
